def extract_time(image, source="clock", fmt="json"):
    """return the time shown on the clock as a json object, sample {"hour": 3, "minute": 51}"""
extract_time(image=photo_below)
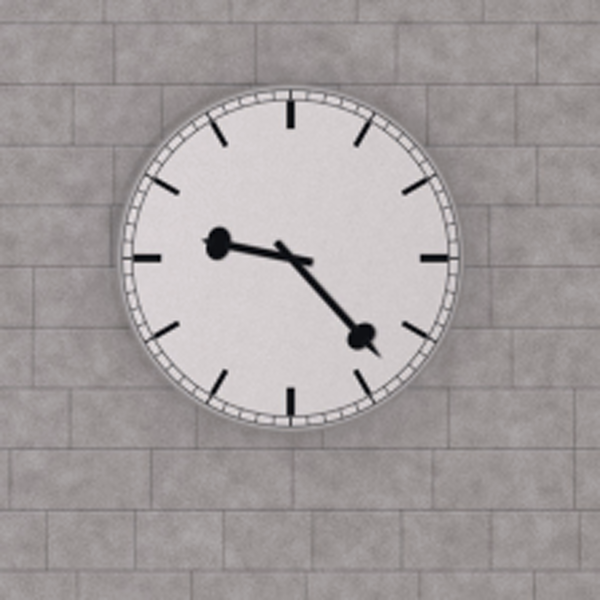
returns {"hour": 9, "minute": 23}
